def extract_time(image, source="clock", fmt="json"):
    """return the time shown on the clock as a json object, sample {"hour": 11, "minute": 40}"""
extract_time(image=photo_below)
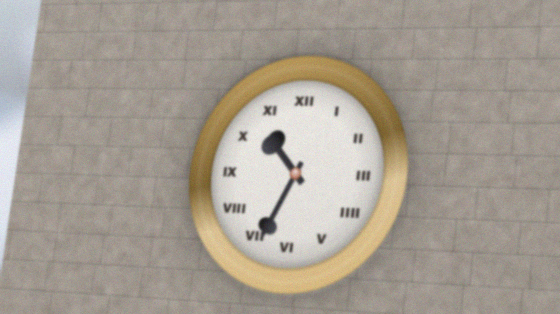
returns {"hour": 10, "minute": 34}
